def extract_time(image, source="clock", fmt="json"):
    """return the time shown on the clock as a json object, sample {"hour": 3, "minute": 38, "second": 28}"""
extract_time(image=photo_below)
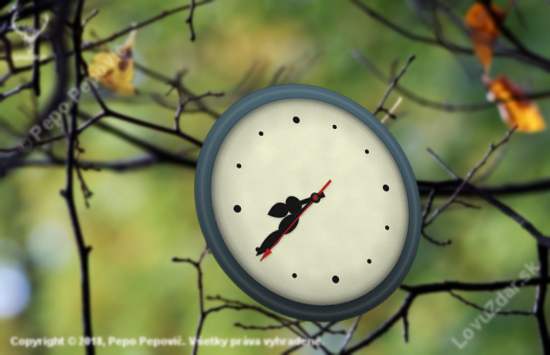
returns {"hour": 8, "minute": 39, "second": 39}
